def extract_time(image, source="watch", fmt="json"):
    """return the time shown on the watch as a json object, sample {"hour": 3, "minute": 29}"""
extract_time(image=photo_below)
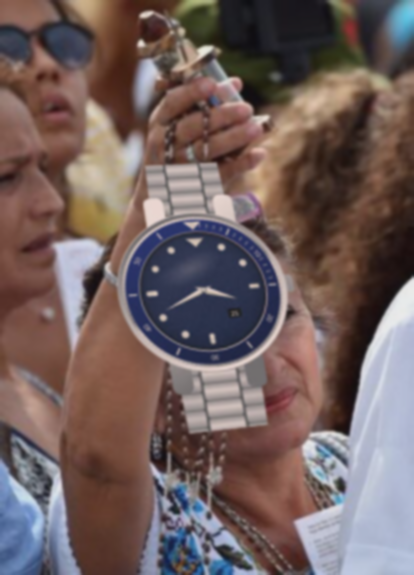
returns {"hour": 3, "minute": 41}
